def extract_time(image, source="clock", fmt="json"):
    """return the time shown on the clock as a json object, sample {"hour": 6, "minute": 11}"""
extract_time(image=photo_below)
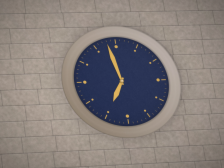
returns {"hour": 6, "minute": 58}
